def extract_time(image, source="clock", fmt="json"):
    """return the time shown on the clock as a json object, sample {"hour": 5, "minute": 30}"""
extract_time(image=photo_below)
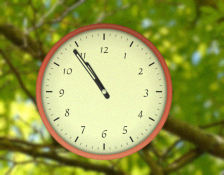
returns {"hour": 10, "minute": 54}
